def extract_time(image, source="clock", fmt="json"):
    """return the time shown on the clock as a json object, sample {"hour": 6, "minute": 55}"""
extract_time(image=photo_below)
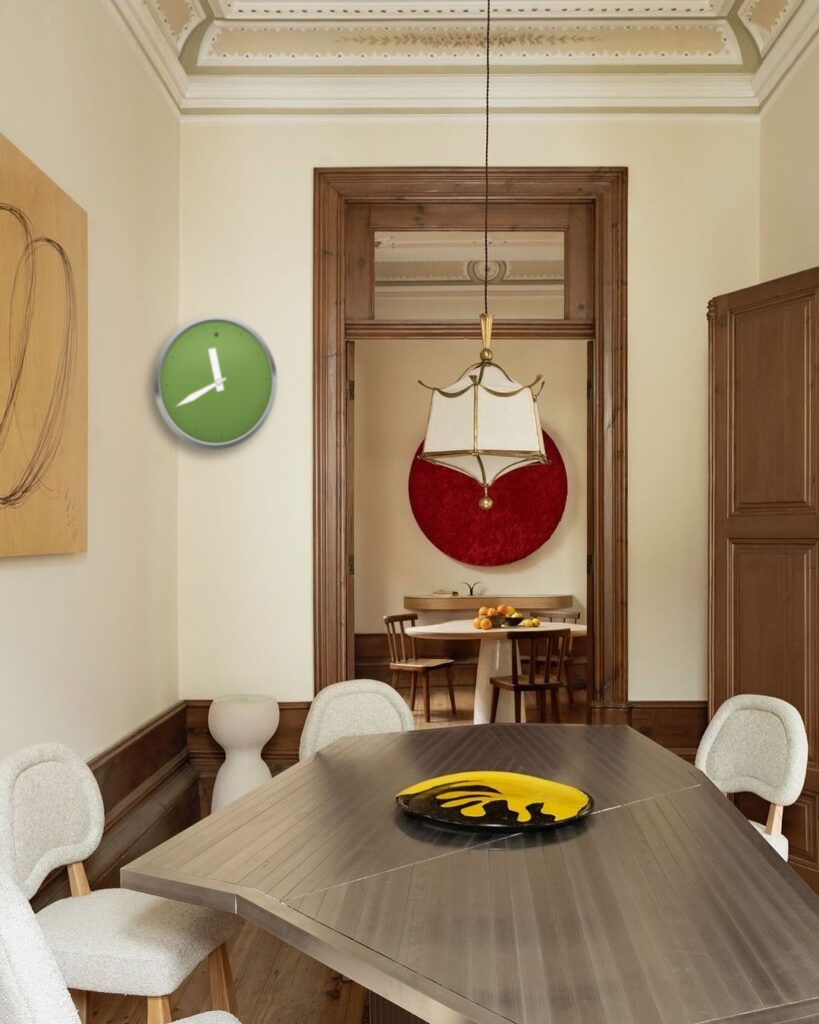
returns {"hour": 11, "minute": 41}
